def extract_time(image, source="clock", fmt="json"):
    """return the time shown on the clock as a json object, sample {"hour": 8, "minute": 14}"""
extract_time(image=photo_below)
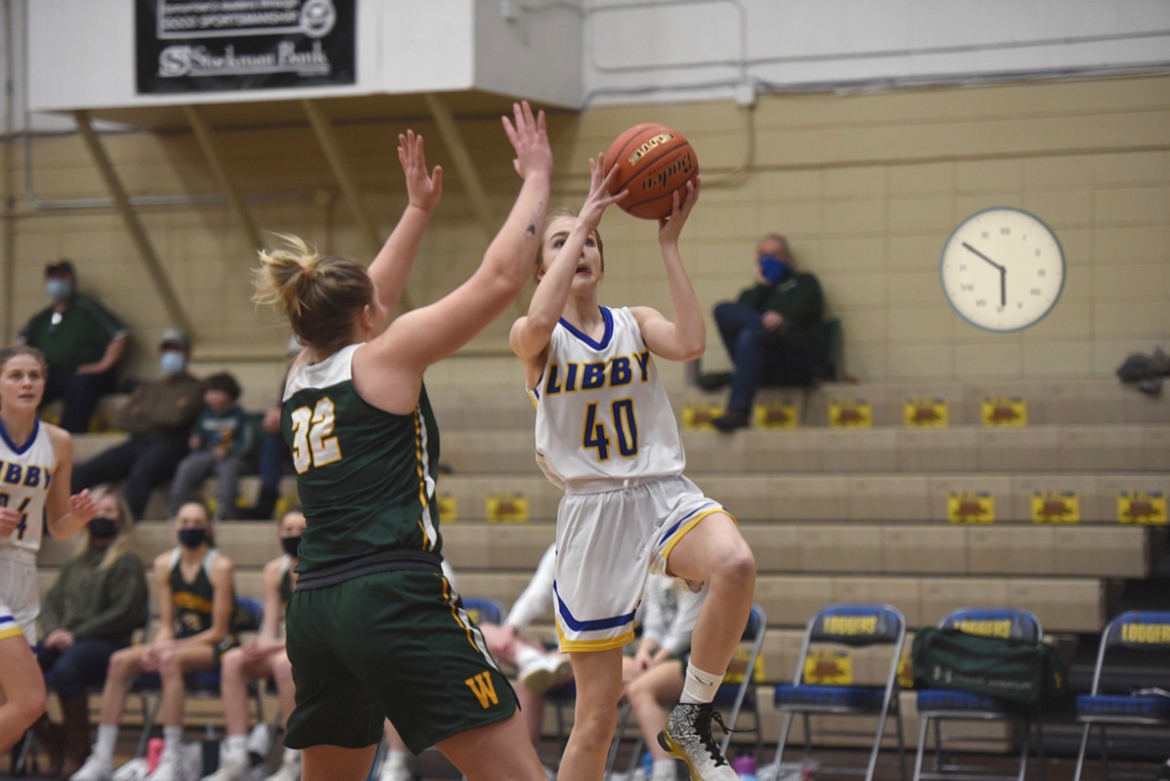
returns {"hour": 5, "minute": 50}
